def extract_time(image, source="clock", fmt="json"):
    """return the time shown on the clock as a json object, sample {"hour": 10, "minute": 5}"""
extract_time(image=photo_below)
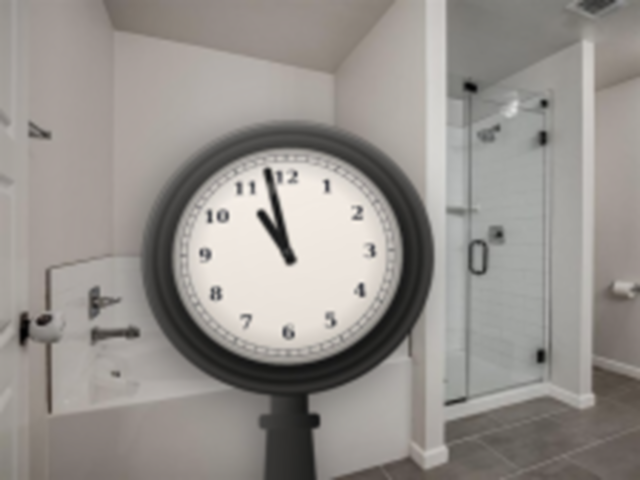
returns {"hour": 10, "minute": 58}
